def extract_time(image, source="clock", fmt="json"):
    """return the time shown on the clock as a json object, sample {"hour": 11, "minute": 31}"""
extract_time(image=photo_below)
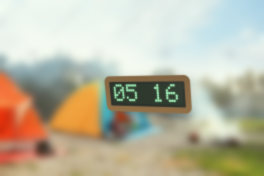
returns {"hour": 5, "minute": 16}
